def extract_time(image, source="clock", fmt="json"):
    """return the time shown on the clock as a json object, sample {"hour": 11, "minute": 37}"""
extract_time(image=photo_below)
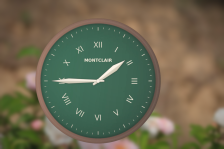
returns {"hour": 1, "minute": 45}
